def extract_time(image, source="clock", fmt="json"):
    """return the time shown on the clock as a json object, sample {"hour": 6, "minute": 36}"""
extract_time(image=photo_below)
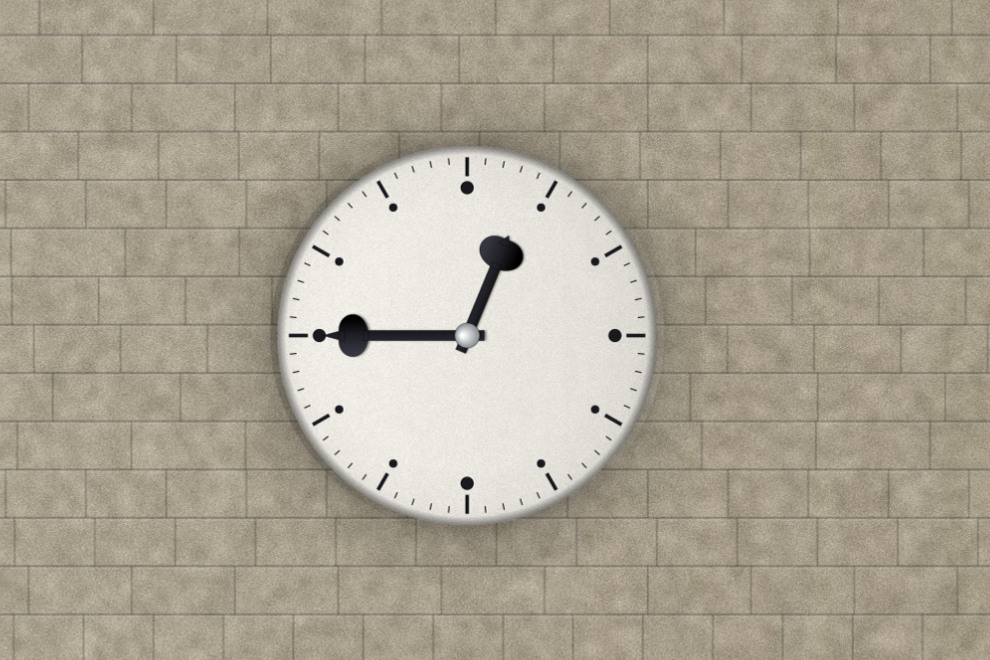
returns {"hour": 12, "minute": 45}
